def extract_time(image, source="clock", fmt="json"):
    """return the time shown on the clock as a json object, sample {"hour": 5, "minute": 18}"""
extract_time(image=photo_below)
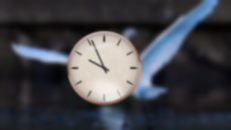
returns {"hour": 9, "minute": 56}
